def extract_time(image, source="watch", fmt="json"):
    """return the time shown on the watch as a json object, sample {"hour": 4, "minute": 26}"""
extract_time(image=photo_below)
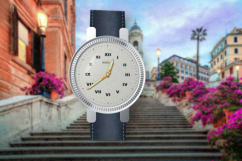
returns {"hour": 12, "minute": 39}
